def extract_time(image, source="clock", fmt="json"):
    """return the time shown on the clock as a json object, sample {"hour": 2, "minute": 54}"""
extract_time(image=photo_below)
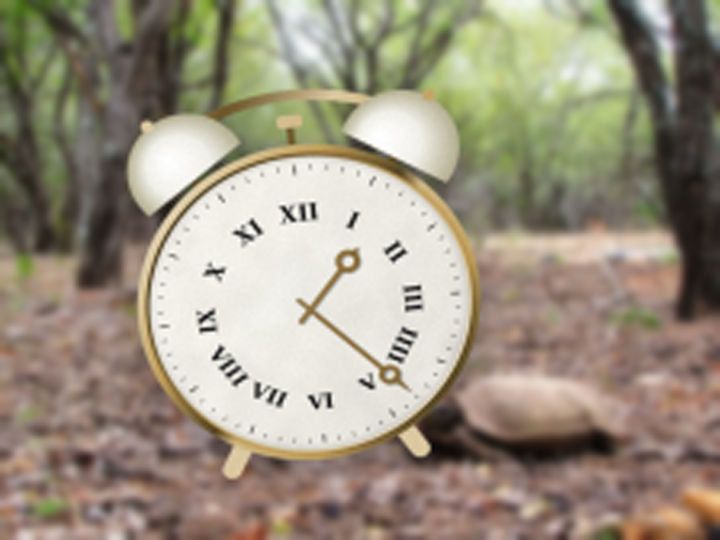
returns {"hour": 1, "minute": 23}
